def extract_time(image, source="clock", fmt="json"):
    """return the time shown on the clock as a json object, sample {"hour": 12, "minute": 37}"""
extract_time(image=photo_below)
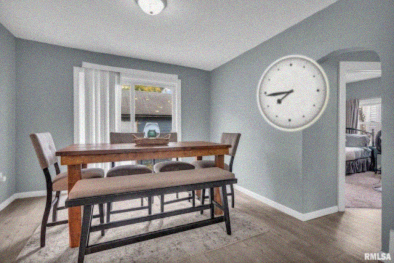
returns {"hour": 7, "minute": 44}
